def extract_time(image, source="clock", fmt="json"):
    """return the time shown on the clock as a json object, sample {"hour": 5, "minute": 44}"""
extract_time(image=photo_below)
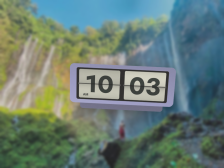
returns {"hour": 10, "minute": 3}
